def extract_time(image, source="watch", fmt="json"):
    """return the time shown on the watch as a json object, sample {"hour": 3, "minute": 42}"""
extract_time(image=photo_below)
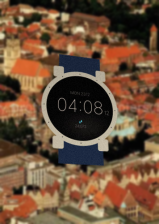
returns {"hour": 4, "minute": 8}
